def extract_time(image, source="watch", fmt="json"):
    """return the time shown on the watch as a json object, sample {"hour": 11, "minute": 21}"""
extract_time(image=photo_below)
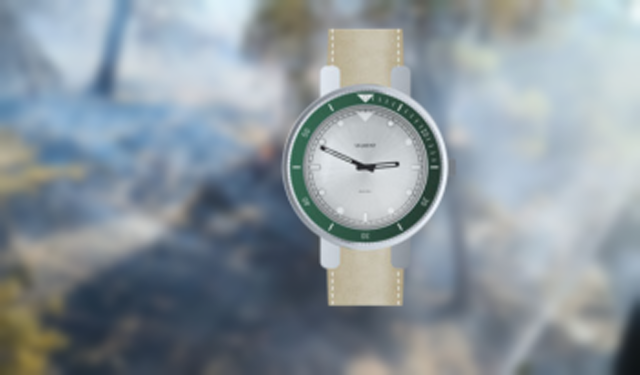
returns {"hour": 2, "minute": 49}
